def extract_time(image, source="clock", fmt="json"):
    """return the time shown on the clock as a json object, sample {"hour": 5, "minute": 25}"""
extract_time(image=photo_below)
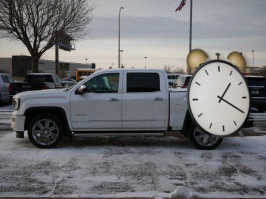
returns {"hour": 1, "minute": 20}
